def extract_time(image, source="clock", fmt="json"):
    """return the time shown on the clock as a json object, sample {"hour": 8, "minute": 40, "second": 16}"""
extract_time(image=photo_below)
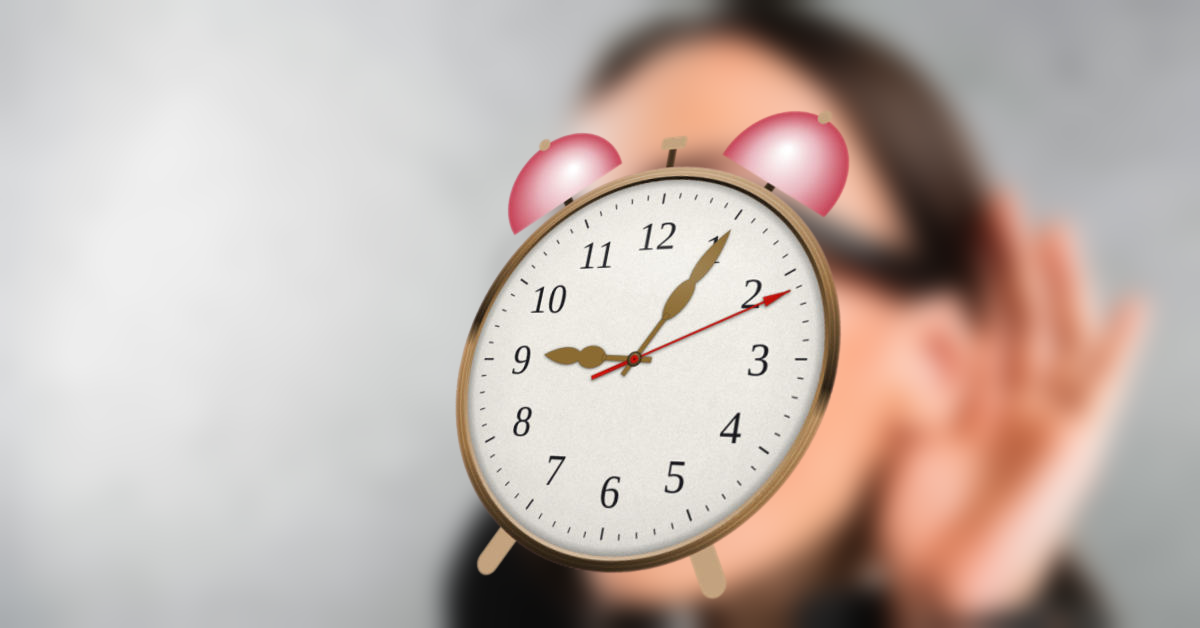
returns {"hour": 9, "minute": 5, "second": 11}
